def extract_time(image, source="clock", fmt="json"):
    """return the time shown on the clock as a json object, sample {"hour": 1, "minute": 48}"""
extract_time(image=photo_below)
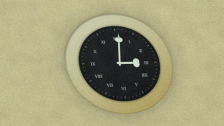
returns {"hour": 3, "minute": 1}
